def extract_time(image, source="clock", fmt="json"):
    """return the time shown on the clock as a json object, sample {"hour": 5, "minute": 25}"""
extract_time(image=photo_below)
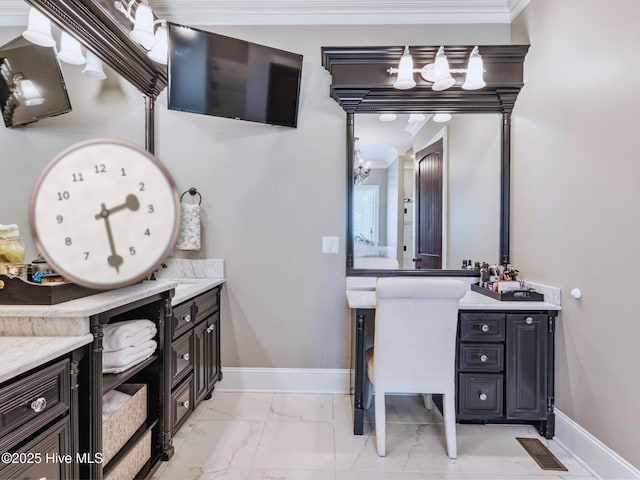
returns {"hour": 2, "minute": 29}
